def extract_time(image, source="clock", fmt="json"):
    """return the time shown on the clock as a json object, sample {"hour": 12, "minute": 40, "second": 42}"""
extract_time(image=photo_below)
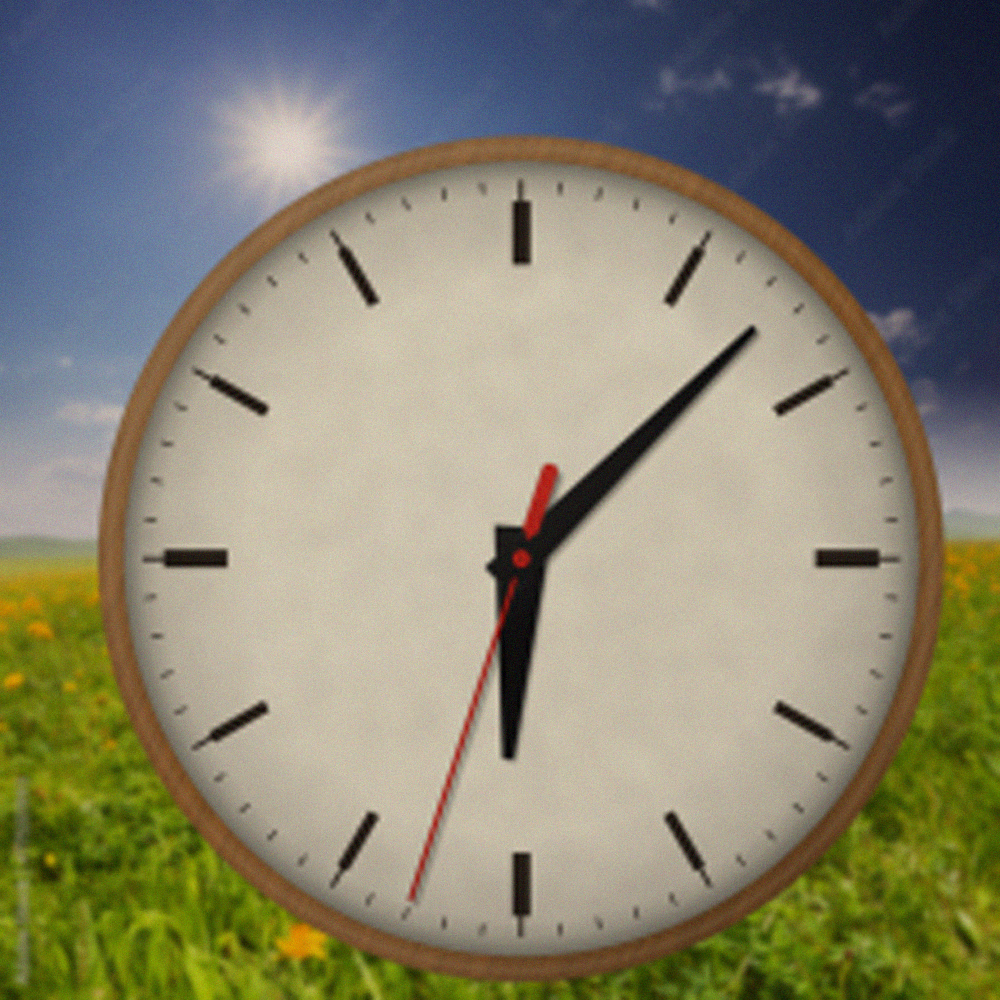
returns {"hour": 6, "minute": 7, "second": 33}
